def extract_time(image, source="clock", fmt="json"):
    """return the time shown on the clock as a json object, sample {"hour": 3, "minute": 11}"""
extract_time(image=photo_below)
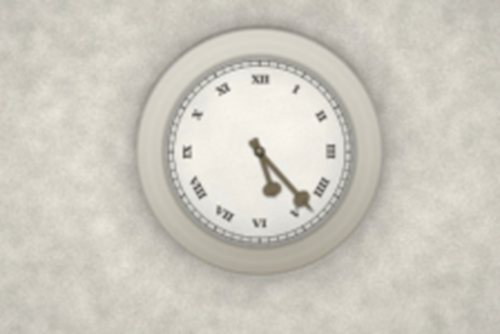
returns {"hour": 5, "minute": 23}
